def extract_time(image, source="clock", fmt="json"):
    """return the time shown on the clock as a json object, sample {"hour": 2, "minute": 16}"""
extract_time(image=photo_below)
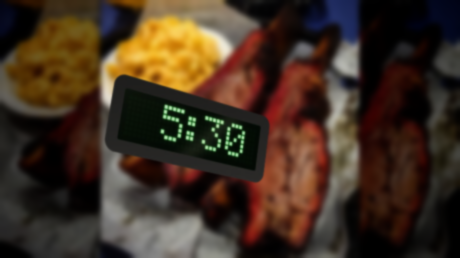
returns {"hour": 5, "minute": 30}
